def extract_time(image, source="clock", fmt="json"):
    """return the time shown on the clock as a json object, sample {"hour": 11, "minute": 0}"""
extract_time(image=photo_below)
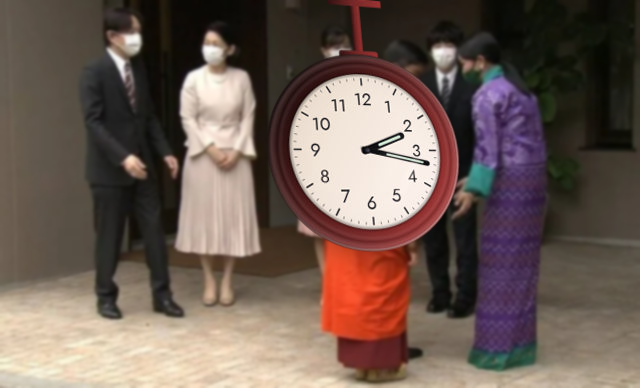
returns {"hour": 2, "minute": 17}
